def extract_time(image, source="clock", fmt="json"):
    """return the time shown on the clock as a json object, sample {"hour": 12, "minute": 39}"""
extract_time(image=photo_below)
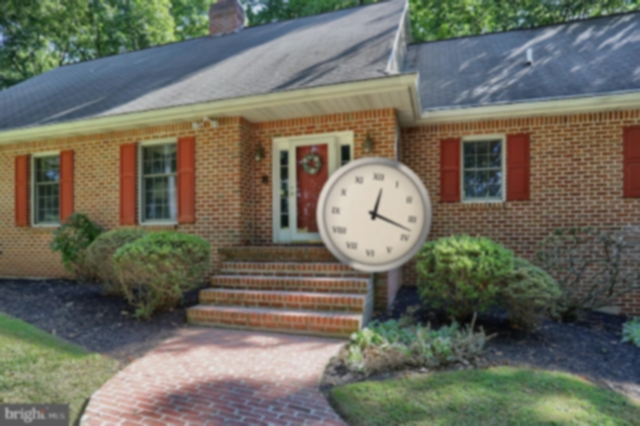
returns {"hour": 12, "minute": 18}
